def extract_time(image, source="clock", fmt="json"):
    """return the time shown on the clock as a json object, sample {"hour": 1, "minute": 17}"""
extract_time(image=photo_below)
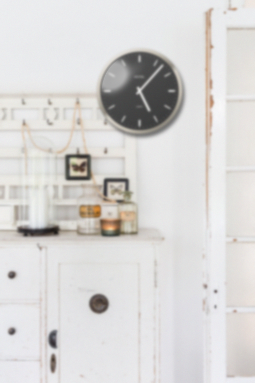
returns {"hour": 5, "minute": 7}
